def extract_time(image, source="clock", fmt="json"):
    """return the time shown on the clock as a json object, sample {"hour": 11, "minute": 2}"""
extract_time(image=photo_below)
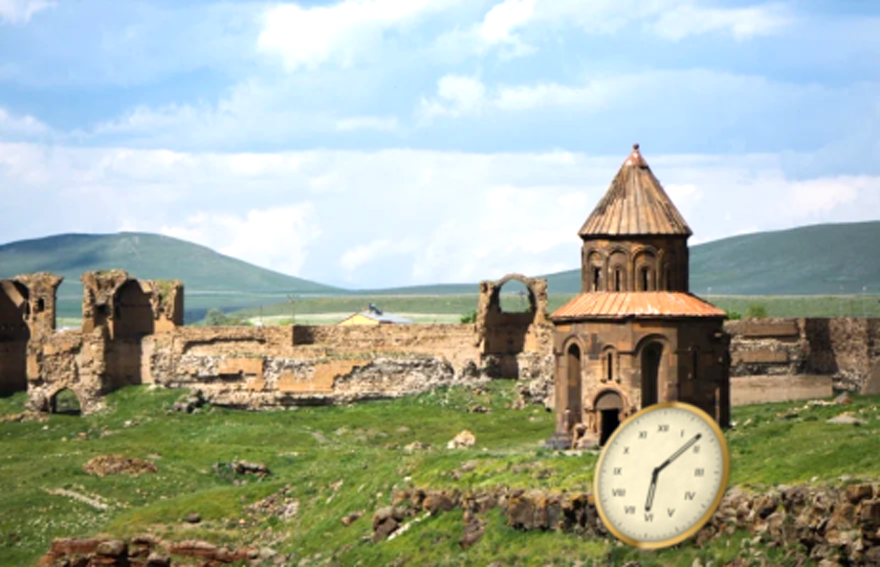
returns {"hour": 6, "minute": 8}
